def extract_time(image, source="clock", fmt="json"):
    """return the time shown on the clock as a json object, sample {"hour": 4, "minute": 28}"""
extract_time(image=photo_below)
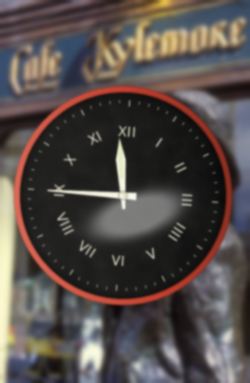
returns {"hour": 11, "minute": 45}
